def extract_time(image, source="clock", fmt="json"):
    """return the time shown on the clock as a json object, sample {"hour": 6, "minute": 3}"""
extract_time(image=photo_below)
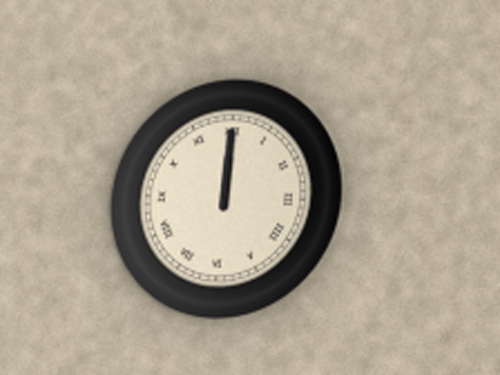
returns {"hour": 12, "minute": 0}
